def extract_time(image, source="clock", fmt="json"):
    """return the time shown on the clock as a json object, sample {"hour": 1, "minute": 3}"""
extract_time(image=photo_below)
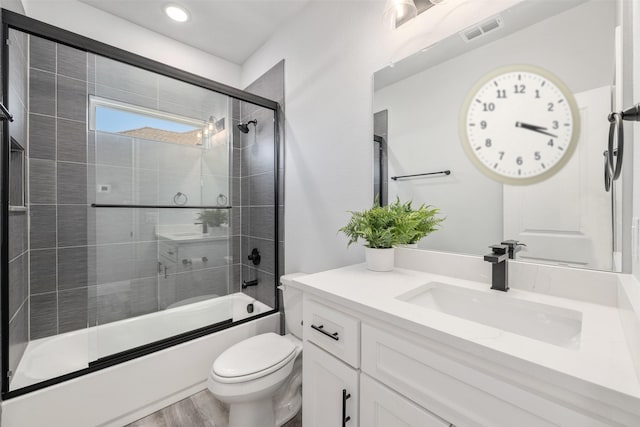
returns {"hour": 3, "minute": 18}
